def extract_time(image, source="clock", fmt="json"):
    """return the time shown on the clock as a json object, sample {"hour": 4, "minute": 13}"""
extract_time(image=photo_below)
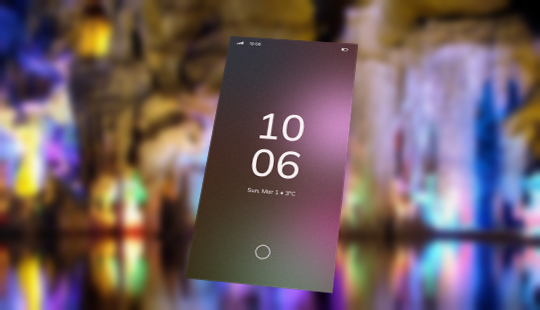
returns {"hour": 10, "minute": 6}
